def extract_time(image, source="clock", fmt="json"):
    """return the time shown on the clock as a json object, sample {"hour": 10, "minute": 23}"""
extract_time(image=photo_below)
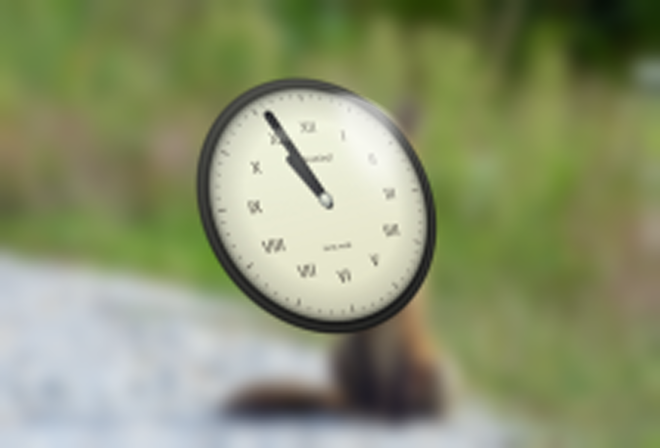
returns {"hour": 10, "minute": 56}
